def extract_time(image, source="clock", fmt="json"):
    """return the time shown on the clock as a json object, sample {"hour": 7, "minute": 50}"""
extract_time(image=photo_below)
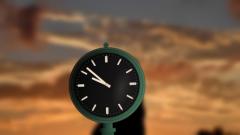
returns {"hour": 9, "minute": 52}
